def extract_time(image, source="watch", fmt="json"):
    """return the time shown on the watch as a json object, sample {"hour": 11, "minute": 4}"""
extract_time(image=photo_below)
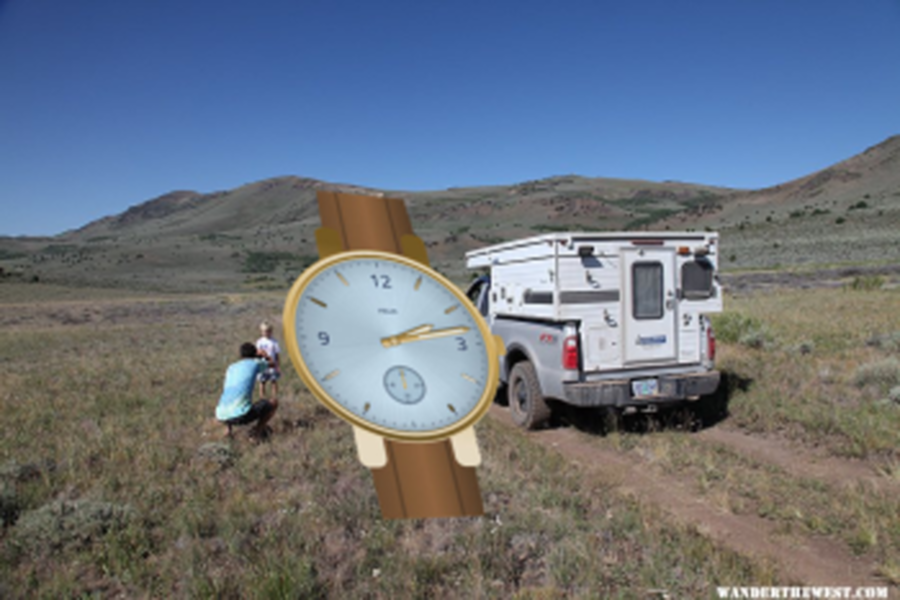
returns {"hour": 2, "minute": 13}
